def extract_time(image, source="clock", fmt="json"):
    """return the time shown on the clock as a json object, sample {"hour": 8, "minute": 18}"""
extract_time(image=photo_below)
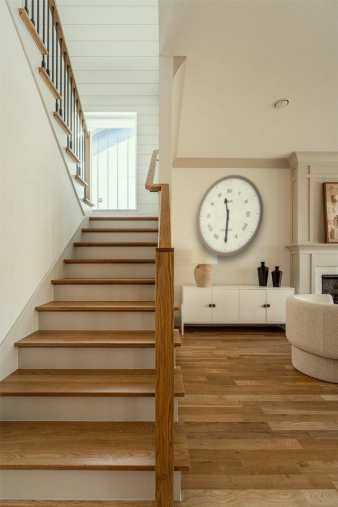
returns {"hour": 11, "minute": 30}
